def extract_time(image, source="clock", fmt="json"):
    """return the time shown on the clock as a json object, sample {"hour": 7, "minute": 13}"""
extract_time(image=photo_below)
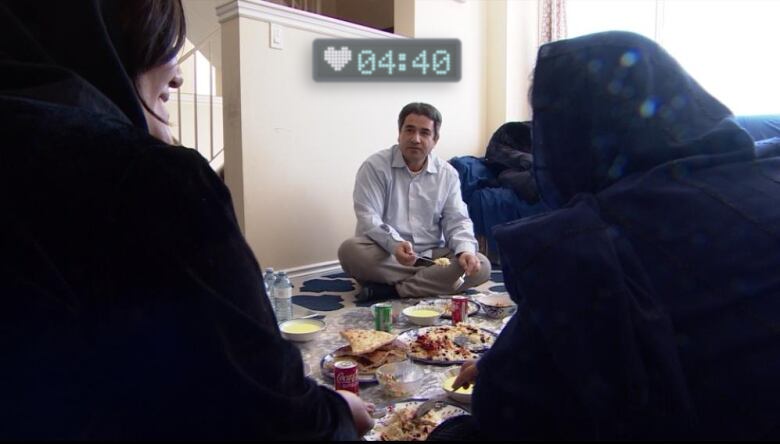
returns {"hour": 4, "minute": 40}
